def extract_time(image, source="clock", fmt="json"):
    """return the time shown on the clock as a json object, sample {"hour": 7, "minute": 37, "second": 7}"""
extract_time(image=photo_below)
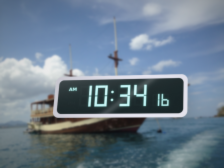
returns {"hour": 10, "minute": 34, "second": 16}
